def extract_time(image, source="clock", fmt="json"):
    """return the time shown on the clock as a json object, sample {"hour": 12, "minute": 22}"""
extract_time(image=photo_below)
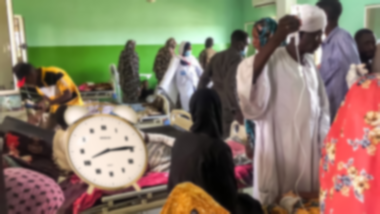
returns {"hour": 8, "minute": 14}
